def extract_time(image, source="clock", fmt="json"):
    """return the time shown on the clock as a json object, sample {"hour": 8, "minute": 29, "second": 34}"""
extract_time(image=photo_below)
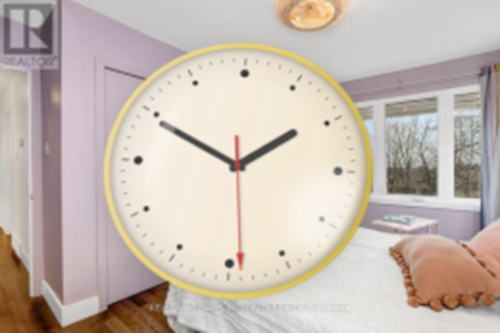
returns {"hour": 1, "minute": 49, "second": 29}
